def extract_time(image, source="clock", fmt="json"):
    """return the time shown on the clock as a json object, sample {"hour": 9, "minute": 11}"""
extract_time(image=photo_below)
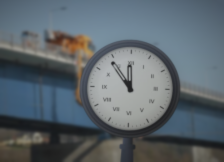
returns {"hour": 11, "minute": 54}
